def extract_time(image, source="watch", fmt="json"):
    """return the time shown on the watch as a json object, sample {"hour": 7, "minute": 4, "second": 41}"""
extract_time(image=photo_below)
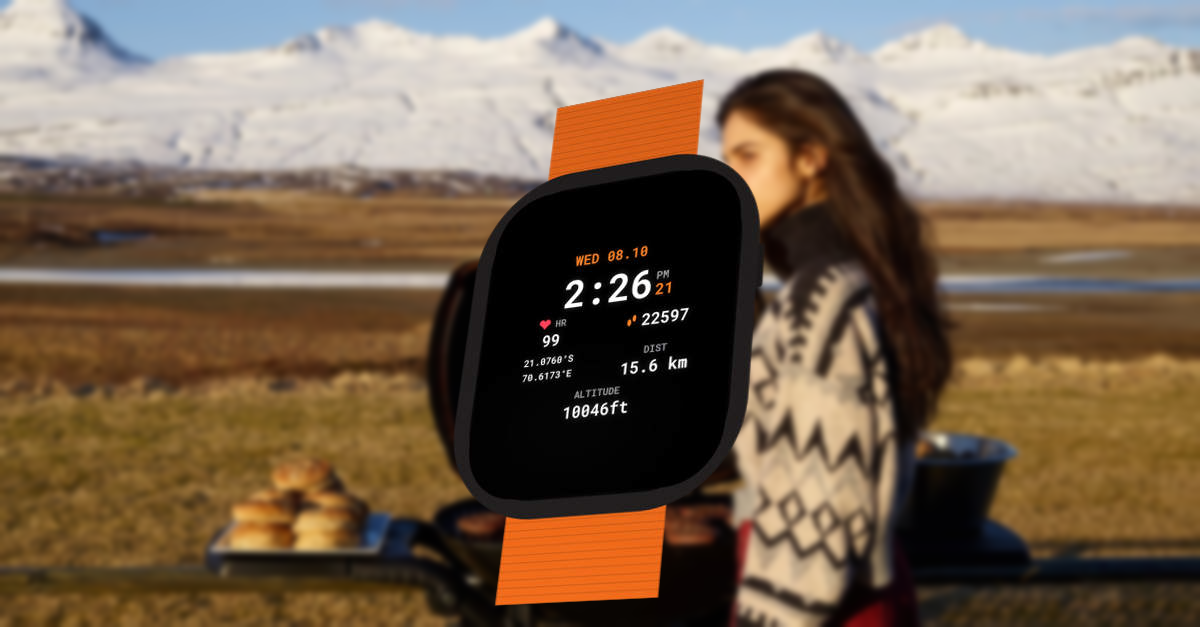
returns {"hour": 2, "minute": 26, "second": 21}
